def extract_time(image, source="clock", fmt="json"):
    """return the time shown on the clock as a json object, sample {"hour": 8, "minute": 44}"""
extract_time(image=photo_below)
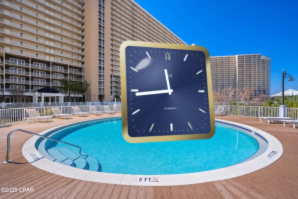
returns {"hour": 11, "minute": 44}
